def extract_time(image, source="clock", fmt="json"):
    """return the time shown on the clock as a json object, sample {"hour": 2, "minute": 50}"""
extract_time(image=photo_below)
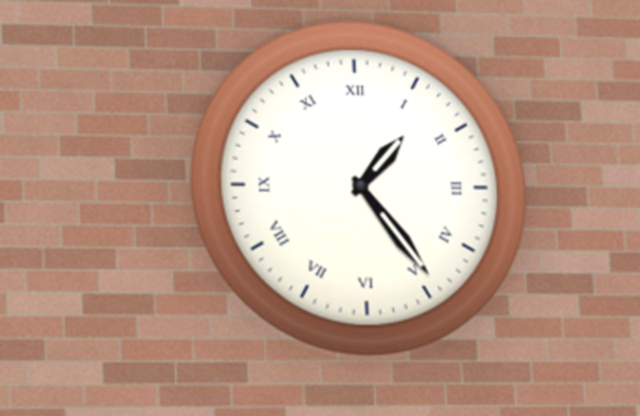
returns {"hour": 1, "minute": 24}
